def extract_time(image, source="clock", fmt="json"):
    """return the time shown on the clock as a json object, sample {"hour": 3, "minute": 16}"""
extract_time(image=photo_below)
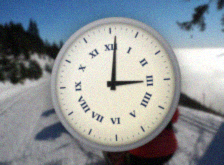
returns {"hour": 3, "minute": 1}
